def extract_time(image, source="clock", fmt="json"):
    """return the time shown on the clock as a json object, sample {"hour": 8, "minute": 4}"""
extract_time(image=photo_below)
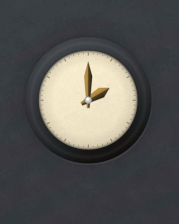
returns {"hour": 2, "minute": 0}
